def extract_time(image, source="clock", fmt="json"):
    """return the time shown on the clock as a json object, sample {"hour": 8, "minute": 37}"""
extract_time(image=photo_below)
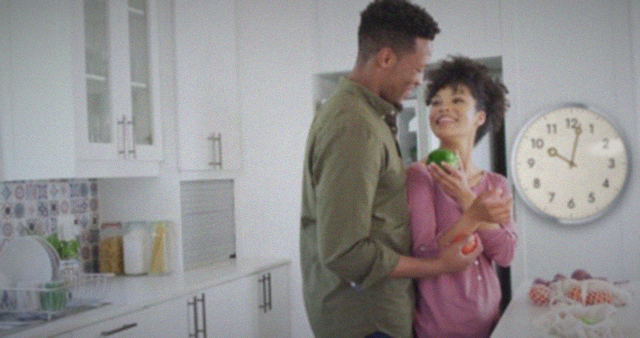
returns {"hour": 10, "minute": 2}
